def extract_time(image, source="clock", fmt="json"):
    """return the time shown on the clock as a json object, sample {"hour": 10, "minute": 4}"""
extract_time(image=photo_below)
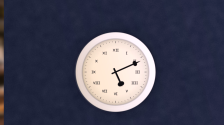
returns {"hour": 5, "minute": 11}
